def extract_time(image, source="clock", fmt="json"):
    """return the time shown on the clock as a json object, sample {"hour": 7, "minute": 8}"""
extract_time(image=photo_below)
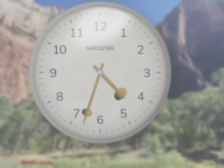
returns {"hour": 4, "minute": 33}
